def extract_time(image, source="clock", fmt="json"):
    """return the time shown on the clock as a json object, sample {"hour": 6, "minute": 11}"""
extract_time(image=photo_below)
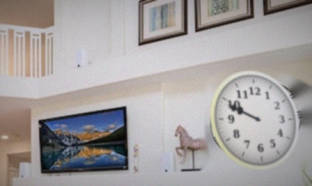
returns {"hour": 9, "minute": 49}
